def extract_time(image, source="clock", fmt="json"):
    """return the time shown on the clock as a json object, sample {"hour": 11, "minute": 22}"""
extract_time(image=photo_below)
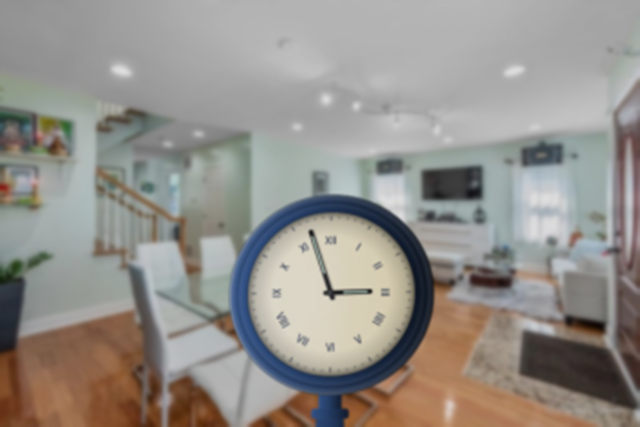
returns {"hour": 2, "minute": 57}
